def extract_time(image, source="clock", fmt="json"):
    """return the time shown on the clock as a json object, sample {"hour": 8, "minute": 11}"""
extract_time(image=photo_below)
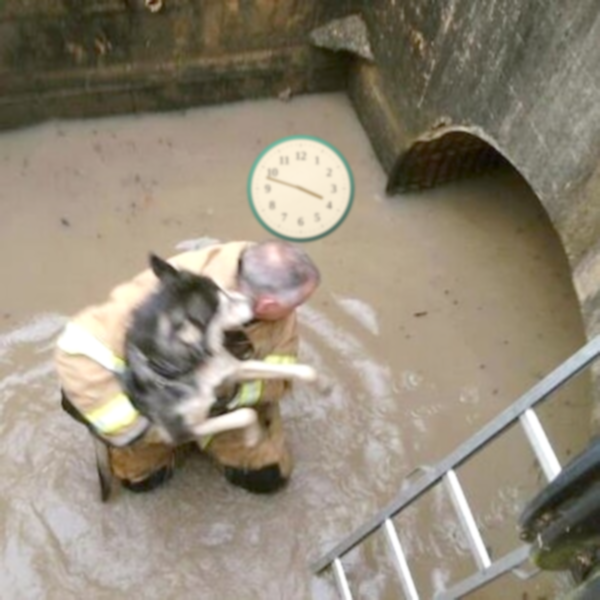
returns {"hour": 3, "minute": 48}
